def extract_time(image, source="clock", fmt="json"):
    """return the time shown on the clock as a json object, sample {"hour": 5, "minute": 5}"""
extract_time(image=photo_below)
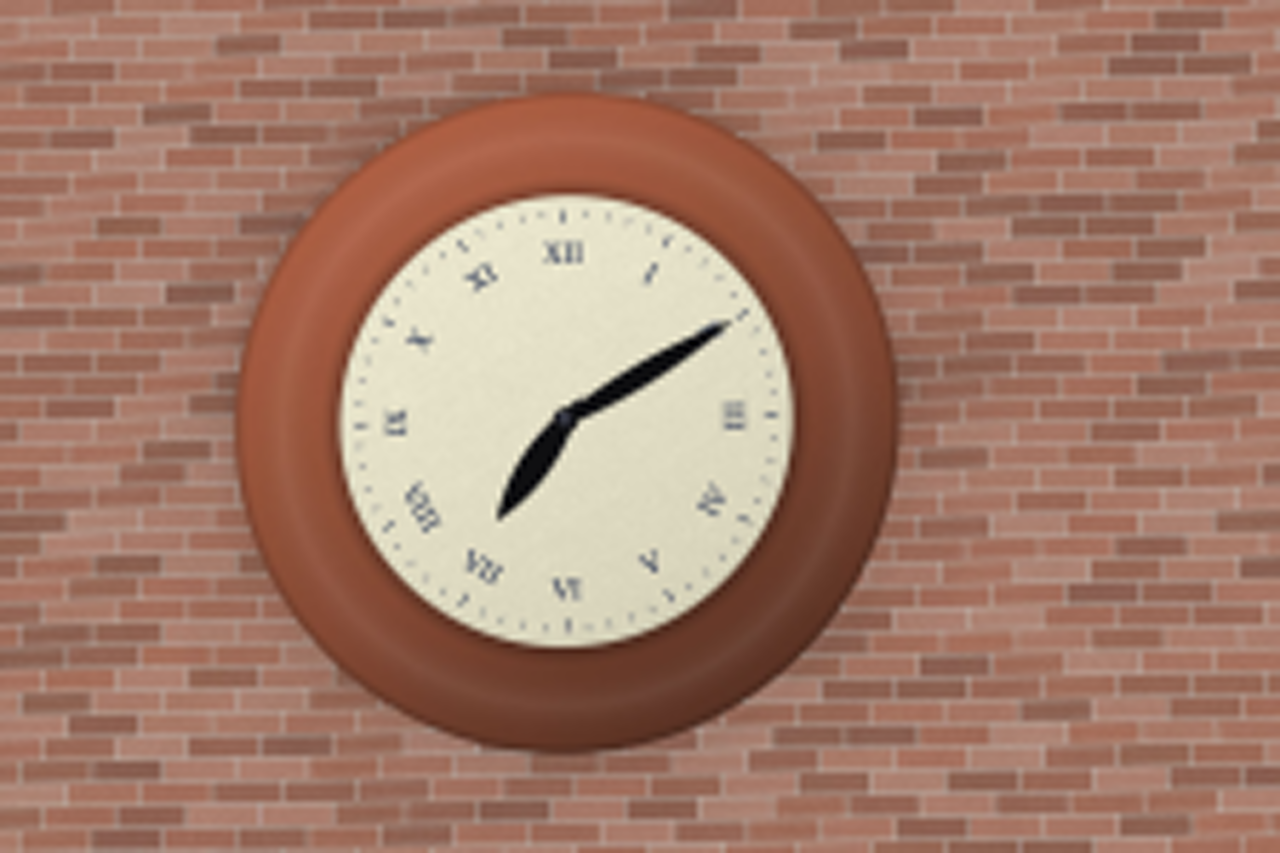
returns {"hour": 7, "minute": 10}
